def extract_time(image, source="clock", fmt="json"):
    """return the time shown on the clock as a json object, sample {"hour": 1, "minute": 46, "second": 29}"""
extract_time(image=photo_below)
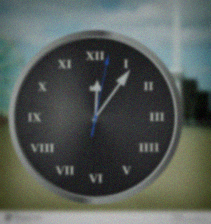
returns {"hour": 12, "minute": 6, "second": 2}
